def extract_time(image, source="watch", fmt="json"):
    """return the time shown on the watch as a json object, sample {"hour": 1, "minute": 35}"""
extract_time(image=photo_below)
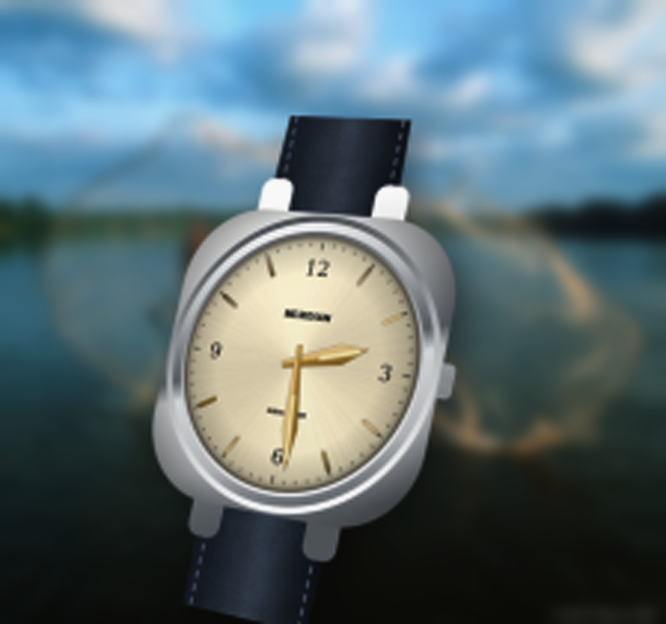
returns {"hour": 2, "minute": 29}
